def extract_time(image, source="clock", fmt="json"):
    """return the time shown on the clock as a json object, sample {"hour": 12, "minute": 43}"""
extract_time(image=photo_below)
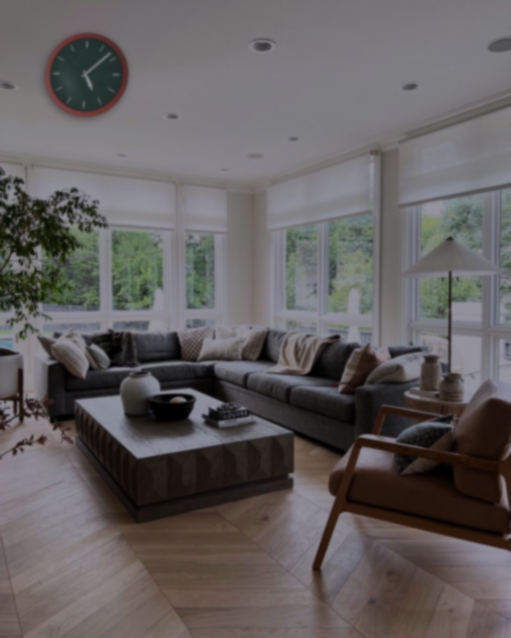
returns {"hour": 5, "minute": 8}
